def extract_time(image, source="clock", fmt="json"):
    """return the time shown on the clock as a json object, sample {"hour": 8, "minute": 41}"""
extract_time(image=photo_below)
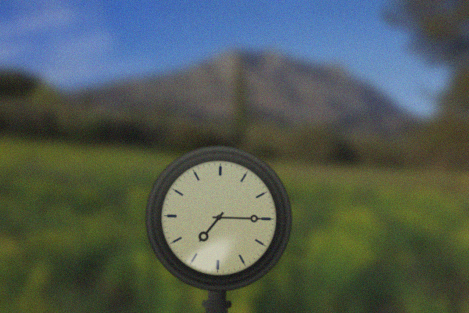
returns {"hour": 7, "minute": 15}
